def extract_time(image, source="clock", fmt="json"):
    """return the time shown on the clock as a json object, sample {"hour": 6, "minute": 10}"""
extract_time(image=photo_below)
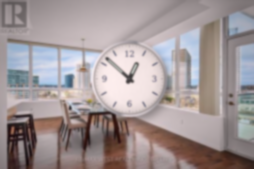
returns {"hour": 12, "minute": 52}
